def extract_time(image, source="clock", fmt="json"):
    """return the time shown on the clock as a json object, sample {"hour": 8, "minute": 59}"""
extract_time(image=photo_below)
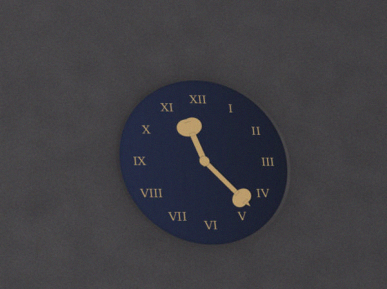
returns {"hour": 11, "minute": 23}
